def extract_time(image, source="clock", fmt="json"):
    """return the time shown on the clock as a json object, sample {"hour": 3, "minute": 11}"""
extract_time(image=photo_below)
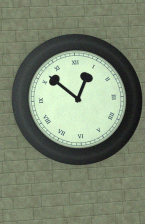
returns {"hour": 12, "minute": 52}
